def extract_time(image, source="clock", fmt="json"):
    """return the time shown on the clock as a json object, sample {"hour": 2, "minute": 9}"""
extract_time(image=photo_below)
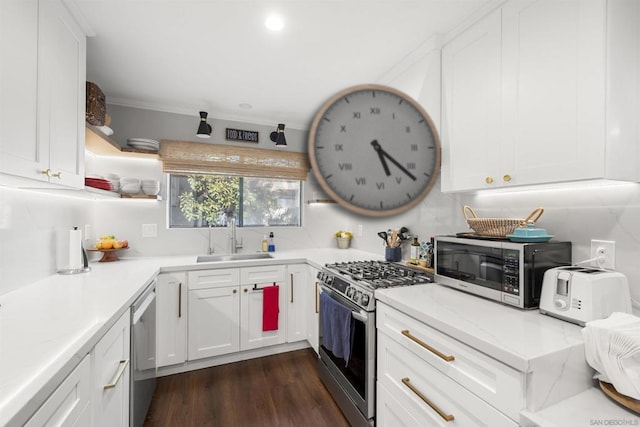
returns {"hour": 5, "minute": 22}
